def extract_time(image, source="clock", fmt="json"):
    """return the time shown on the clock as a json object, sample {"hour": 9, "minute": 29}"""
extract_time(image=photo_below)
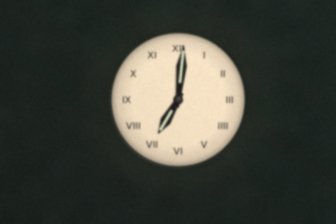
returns {"hour": 7, "minute": 1}
